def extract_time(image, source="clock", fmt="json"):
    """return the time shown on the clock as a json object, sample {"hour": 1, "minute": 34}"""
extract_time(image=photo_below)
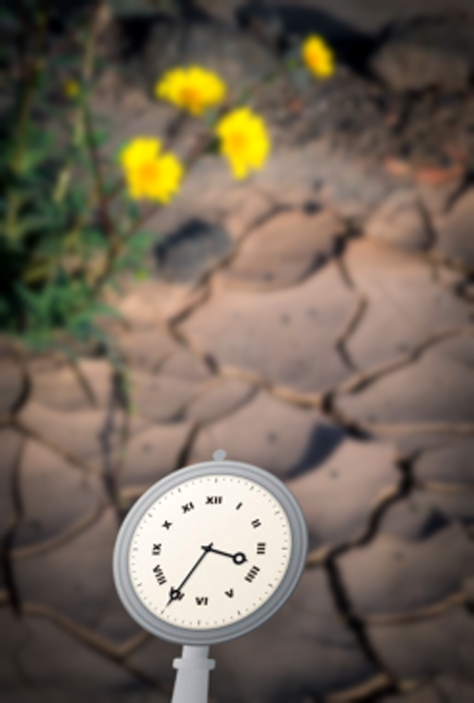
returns {"hour": 3, "minute": 35}
